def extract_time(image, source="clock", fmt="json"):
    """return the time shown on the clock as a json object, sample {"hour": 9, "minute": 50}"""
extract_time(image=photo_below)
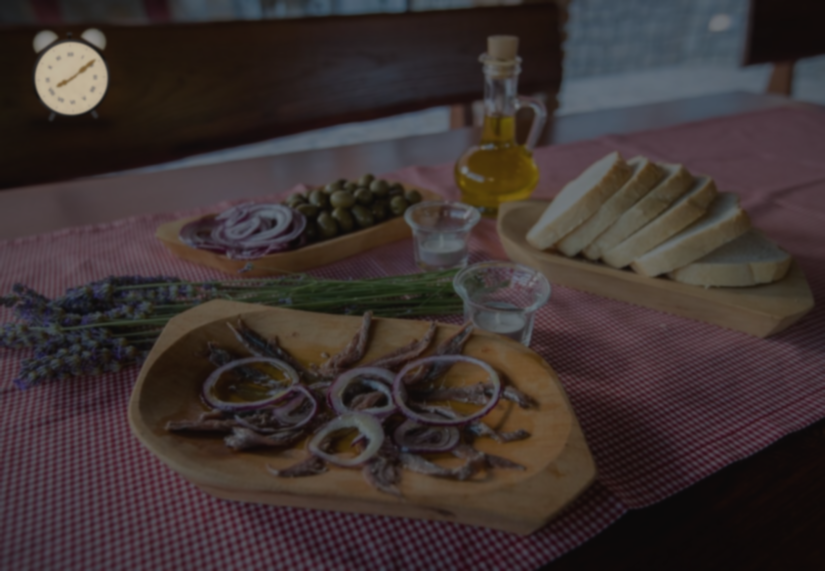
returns {"hour": 8, "minute": 9}
